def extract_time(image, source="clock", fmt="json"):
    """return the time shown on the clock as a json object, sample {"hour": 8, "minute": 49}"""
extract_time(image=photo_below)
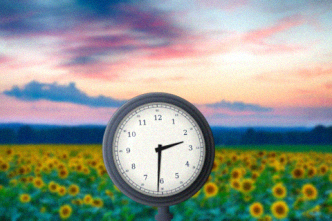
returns {"hour": 2, "minute": 31}
